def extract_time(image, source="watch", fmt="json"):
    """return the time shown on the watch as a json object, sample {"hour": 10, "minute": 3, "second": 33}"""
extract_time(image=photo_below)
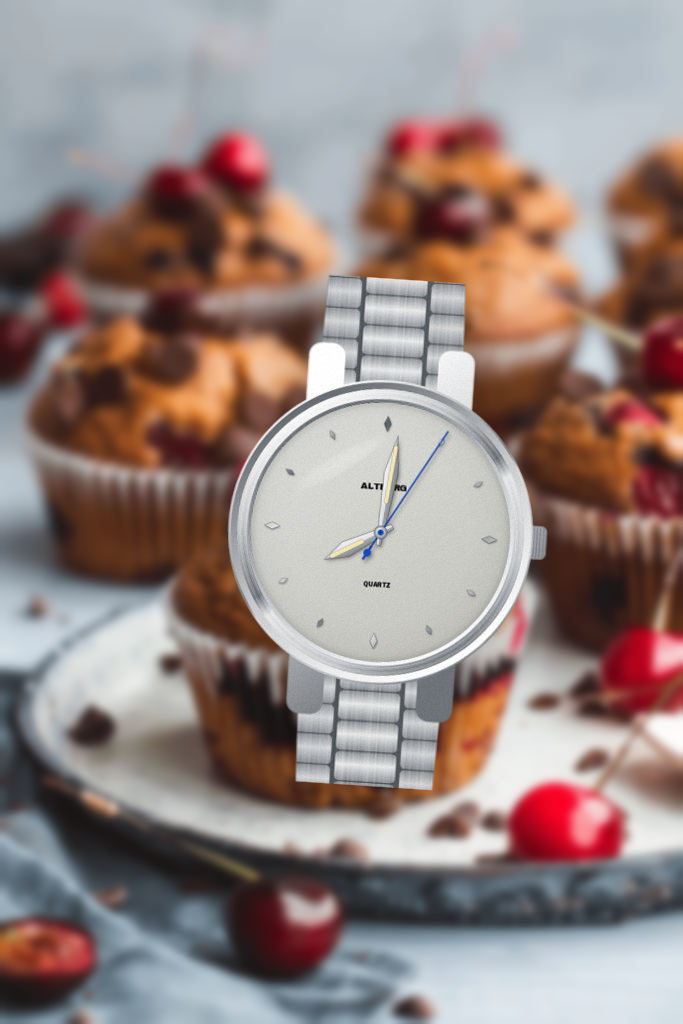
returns {"hour": 8, "minute": 1, "second": 5}
